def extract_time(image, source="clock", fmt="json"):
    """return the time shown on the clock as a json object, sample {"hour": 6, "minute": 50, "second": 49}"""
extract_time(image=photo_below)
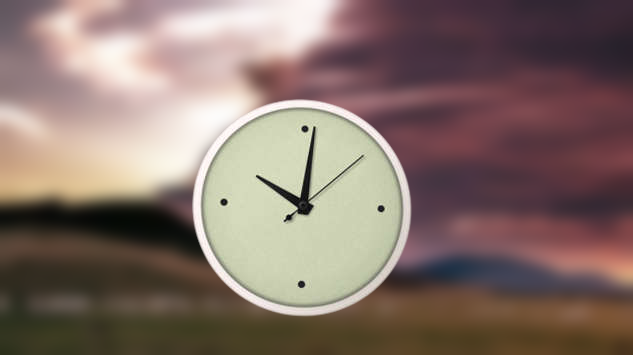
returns {"hour": 10, "minute": 1, "second": 8}
